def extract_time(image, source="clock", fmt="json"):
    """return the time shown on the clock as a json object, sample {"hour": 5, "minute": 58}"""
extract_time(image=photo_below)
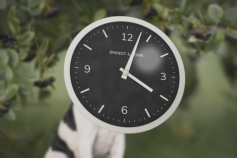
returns {"hour": 4, "minute": 3}
